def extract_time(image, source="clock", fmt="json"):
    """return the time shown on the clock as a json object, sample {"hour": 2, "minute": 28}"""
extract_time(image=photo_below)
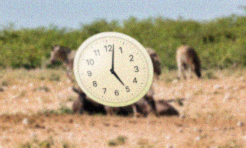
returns {"hour": 5, "minute": 2}
